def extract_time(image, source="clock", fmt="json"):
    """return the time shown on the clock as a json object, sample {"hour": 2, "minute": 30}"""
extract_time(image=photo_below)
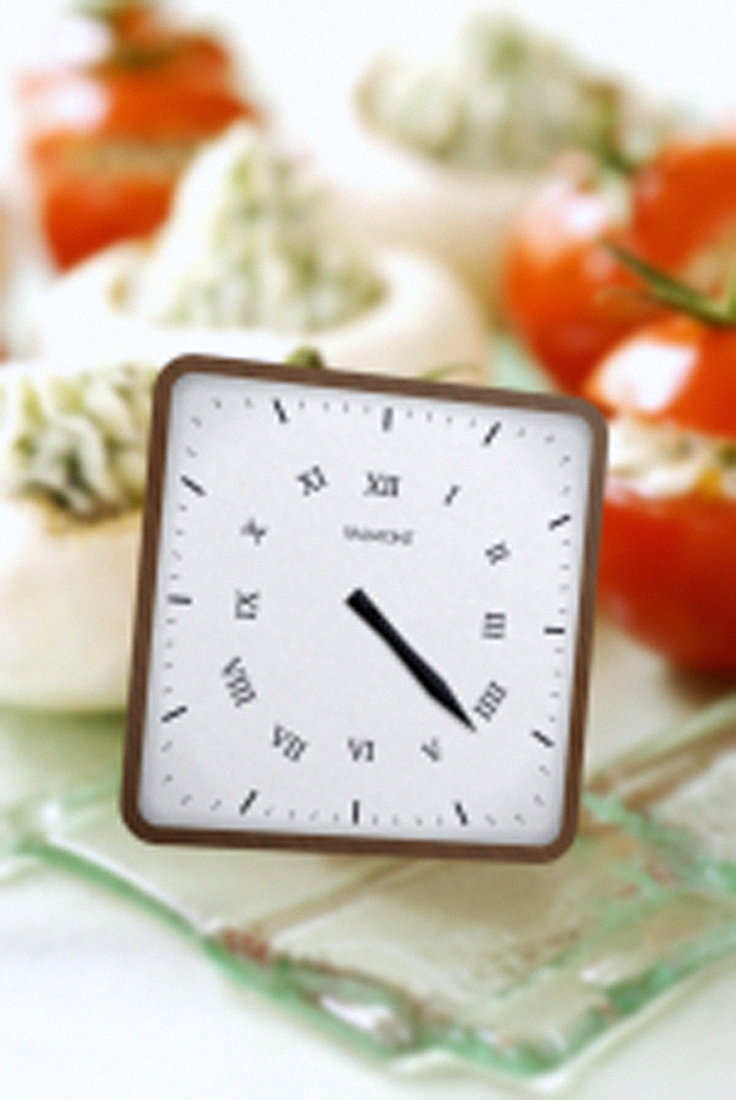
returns {"hour": 4, "minute": 22}
